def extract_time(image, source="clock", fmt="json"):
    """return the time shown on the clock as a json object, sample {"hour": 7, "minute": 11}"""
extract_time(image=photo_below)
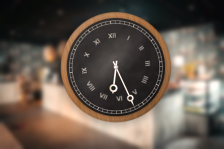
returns {"hour": 6, "minute": 27}
